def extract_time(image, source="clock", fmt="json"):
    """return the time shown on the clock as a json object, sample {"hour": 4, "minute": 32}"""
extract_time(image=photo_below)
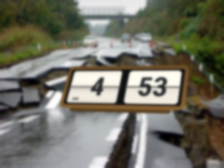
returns {"hour": 4, "minute": 53}
